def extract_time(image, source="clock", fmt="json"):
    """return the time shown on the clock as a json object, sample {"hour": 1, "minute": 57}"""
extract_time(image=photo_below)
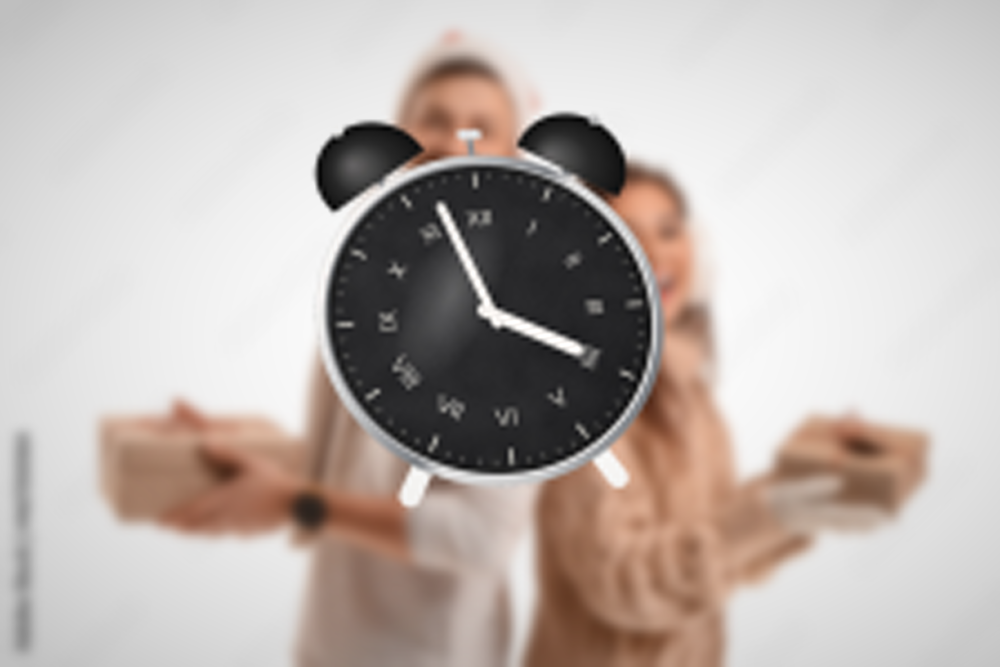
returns {"hour": 3, "minute": 57}
